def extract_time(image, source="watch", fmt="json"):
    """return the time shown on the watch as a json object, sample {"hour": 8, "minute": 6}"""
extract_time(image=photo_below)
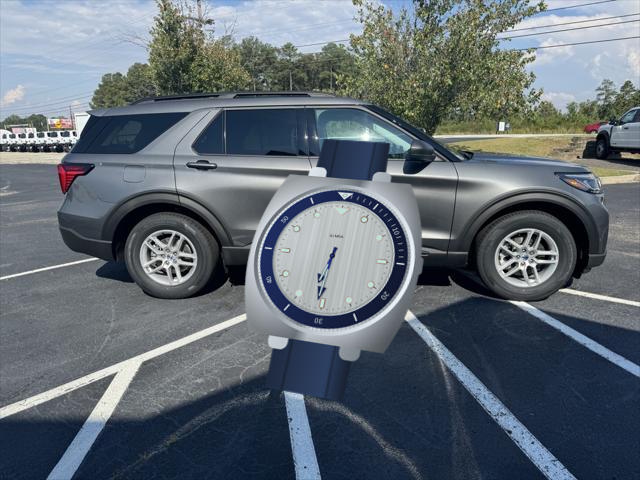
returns {"hour": 6, "minute": 31}
